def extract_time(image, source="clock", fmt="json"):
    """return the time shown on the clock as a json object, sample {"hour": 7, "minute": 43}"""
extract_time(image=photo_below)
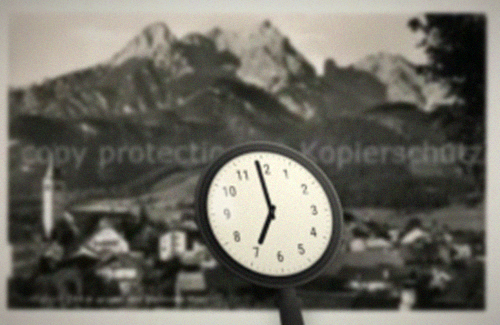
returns {"hour": 6, "minute": 59}
